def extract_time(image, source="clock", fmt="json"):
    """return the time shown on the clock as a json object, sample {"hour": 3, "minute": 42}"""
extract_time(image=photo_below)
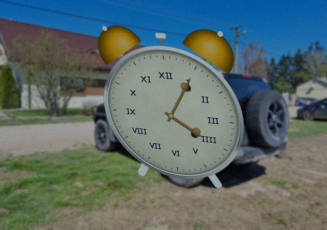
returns {"hour": 4, "minute": 5}
